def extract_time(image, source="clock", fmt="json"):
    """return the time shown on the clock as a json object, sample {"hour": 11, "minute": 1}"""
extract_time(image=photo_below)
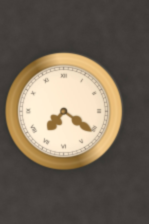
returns {"hour": 7, "minute": 21}
